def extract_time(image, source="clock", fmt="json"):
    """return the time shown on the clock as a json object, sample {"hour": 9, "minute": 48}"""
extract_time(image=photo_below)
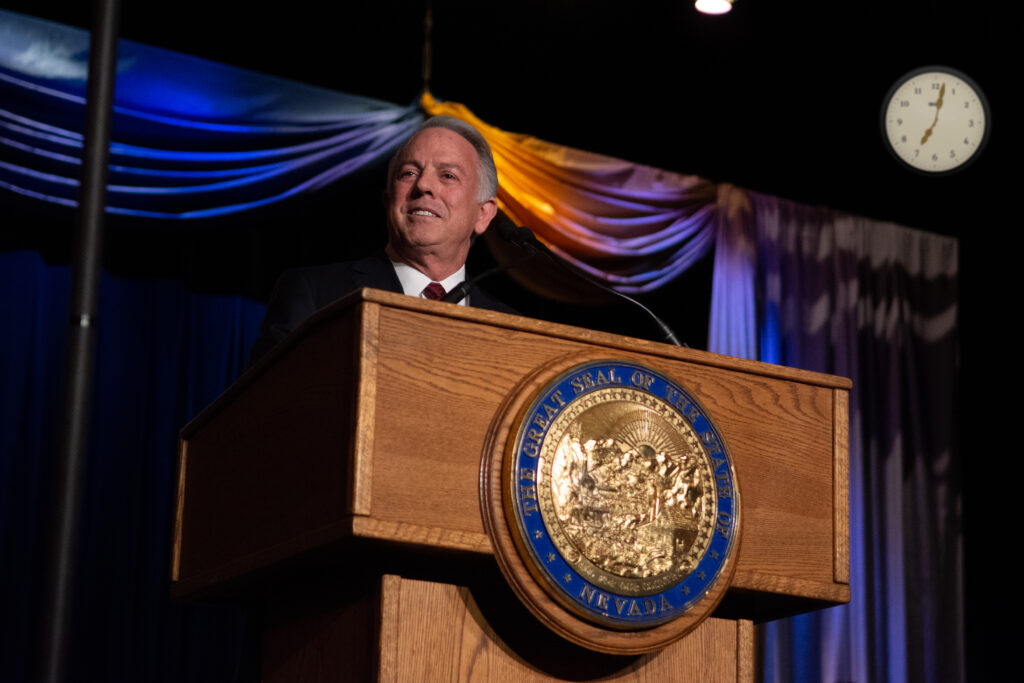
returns {"hour": 7, "minute": 2}
